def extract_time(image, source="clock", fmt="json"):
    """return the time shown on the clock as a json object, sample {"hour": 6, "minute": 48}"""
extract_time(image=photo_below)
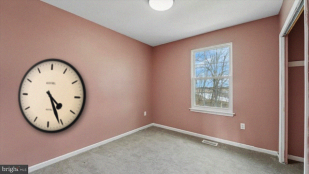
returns {"hour": 4, "minute": 26}
